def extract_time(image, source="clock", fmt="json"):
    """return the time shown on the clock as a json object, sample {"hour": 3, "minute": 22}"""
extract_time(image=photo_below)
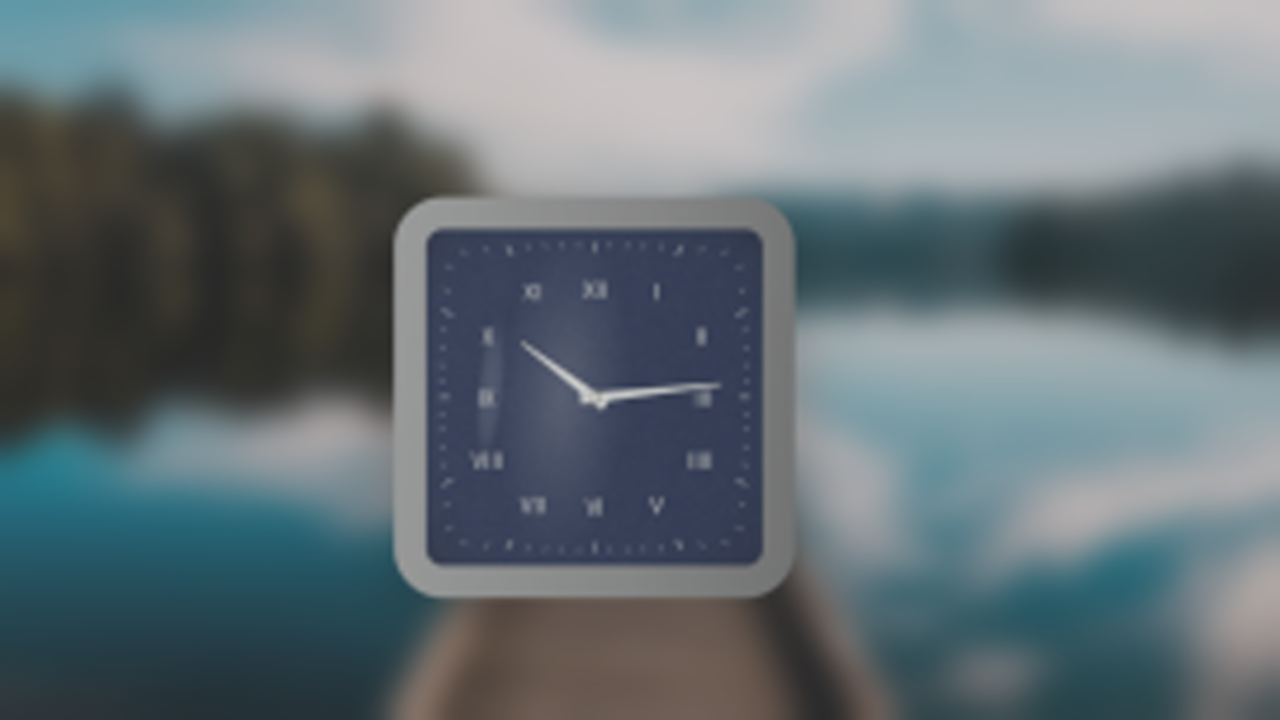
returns {"hour": 10, "minute": 14}
